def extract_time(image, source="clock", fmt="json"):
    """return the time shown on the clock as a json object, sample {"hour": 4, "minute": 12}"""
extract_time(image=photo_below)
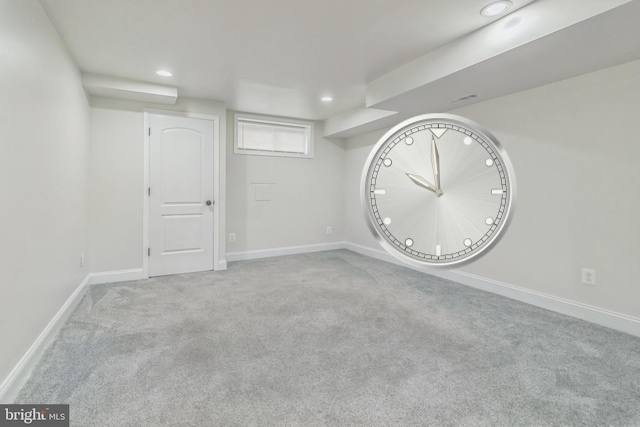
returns {"hour": 9, "minute": 59}
